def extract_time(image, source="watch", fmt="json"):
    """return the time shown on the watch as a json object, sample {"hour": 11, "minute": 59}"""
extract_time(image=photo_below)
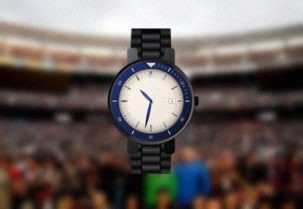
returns {"hour": 10, "minute": 32}
